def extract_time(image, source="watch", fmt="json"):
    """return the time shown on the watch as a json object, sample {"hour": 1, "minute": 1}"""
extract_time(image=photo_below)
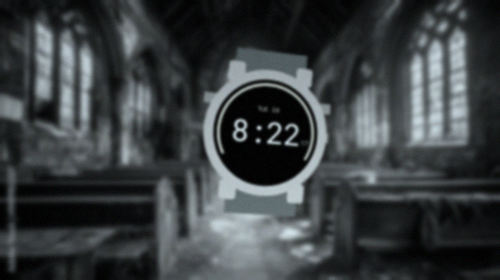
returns {"hour": 8, "minute": 22}
